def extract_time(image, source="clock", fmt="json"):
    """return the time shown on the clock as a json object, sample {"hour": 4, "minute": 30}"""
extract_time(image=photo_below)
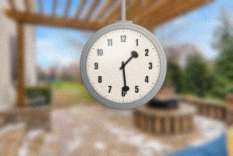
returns {"hour": 1, "minute": 29}
